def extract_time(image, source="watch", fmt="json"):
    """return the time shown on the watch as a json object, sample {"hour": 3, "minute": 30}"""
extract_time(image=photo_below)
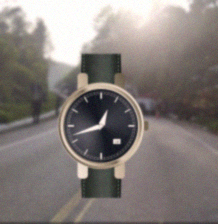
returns {"hour": 12, "minute": 42}
